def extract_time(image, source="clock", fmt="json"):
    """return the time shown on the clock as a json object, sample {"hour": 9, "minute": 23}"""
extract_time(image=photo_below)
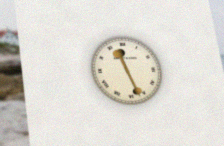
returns {"hour": 11, "minute": 27}
